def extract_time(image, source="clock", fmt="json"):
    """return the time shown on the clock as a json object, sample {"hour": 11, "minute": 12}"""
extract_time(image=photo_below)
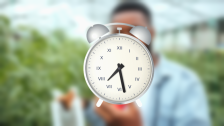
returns {"hour": 7, "minute": 28}
